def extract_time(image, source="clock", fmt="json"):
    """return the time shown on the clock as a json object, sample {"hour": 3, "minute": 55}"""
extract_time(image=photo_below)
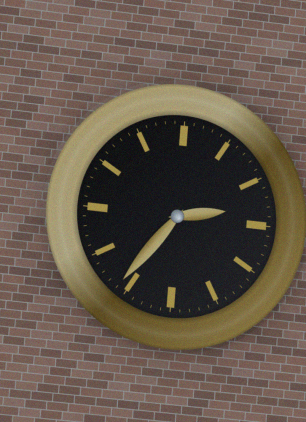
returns {"hour": 2, "minute": 36}
